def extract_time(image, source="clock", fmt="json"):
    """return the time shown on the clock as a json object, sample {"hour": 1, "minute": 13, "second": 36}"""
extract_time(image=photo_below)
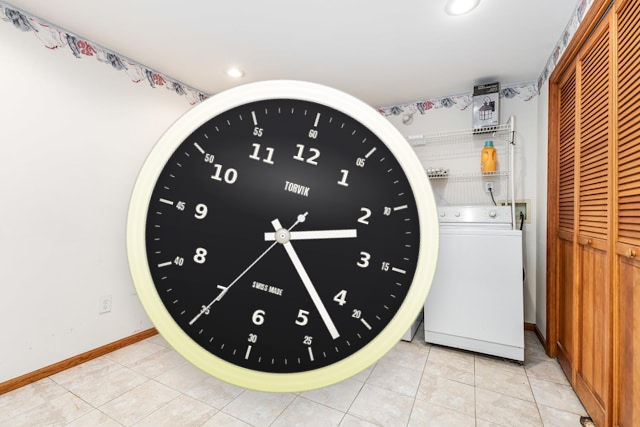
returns {"hour": 2, "minute": 22, "second": 35}
